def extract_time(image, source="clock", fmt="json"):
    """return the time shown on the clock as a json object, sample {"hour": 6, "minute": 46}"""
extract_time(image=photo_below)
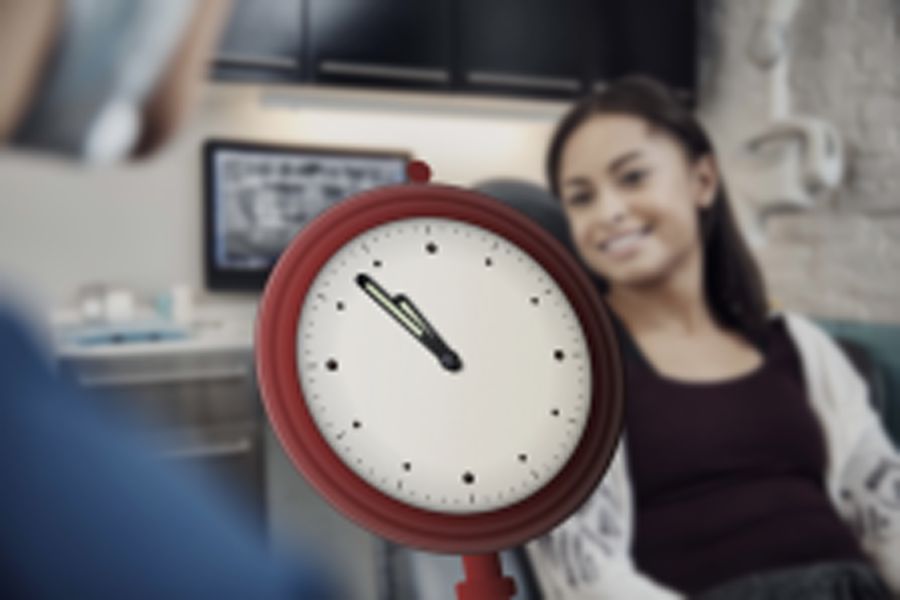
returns {"hour": 10, "minute": 53}
